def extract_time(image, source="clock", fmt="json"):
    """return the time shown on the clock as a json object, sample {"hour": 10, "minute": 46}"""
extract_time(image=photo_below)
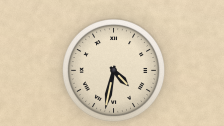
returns {"hour": 4, "minute": 32}
